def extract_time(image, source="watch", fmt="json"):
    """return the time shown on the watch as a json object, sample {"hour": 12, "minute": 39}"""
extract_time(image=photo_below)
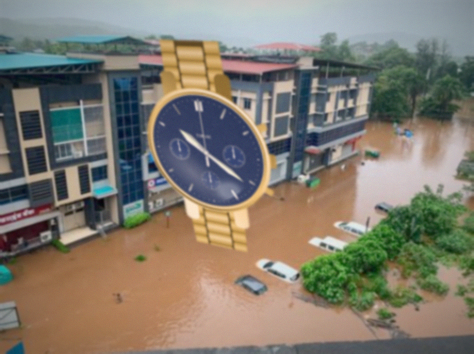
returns {"hour": 10, "minute": 21}
